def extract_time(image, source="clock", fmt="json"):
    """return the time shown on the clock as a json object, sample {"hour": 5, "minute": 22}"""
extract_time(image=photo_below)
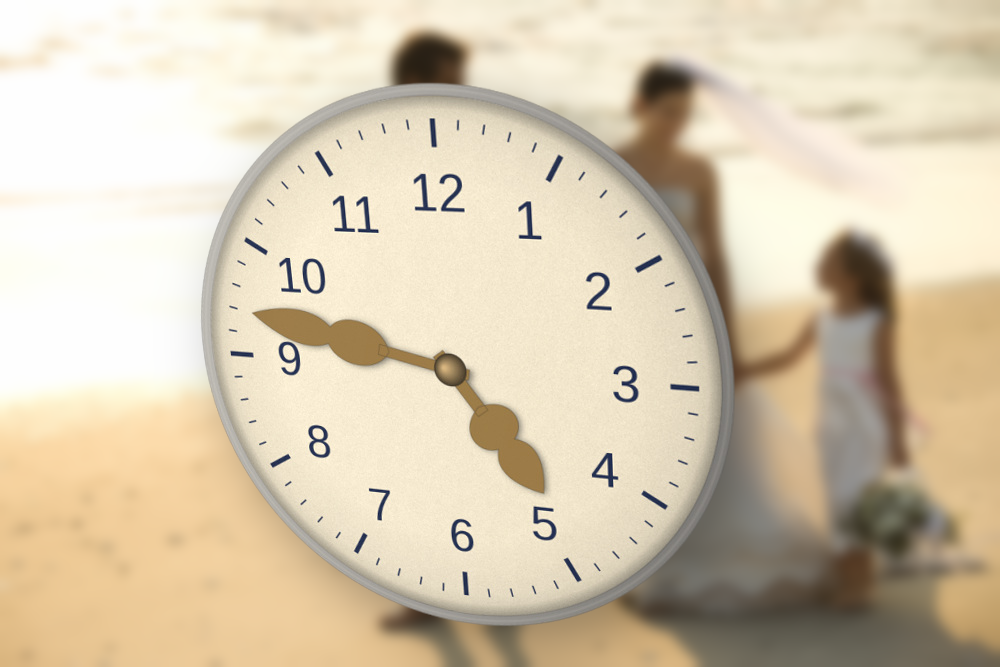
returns {"hour": 4, "minute": 47}
